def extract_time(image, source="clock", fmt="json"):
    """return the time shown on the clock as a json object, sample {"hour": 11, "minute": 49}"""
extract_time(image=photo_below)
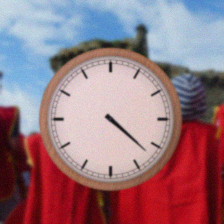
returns {"hour": 4, "minute": 22}
